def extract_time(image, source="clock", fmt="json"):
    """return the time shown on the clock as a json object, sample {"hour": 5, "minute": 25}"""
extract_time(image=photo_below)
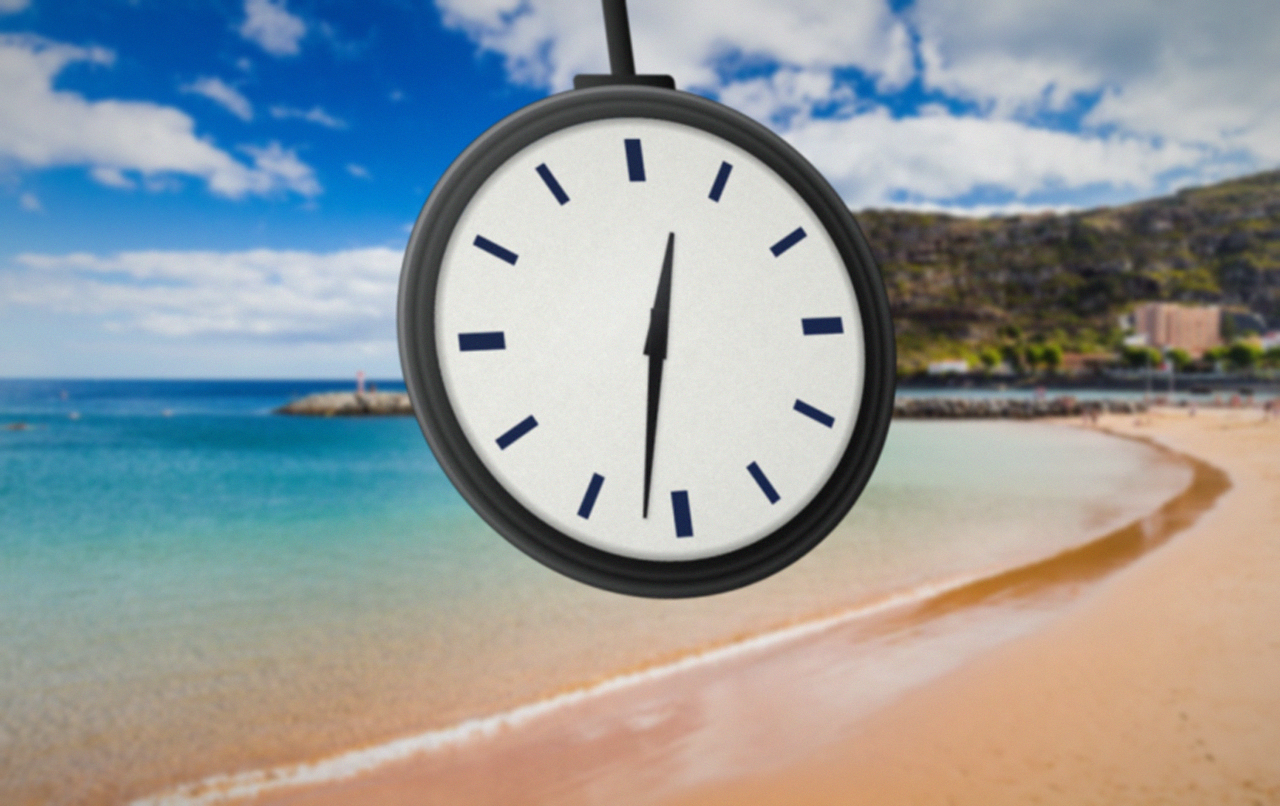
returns {"hour": 12, "minute": 32}
